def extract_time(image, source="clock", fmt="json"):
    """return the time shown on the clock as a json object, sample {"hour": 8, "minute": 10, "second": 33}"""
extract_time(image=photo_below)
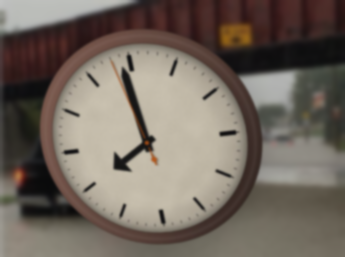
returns {"hour": 7, "minute": 58, "second": 58}
